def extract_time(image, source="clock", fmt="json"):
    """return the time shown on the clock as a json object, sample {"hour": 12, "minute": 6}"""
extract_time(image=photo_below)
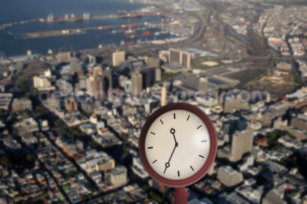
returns {"hour": 11, "minute": 35}
